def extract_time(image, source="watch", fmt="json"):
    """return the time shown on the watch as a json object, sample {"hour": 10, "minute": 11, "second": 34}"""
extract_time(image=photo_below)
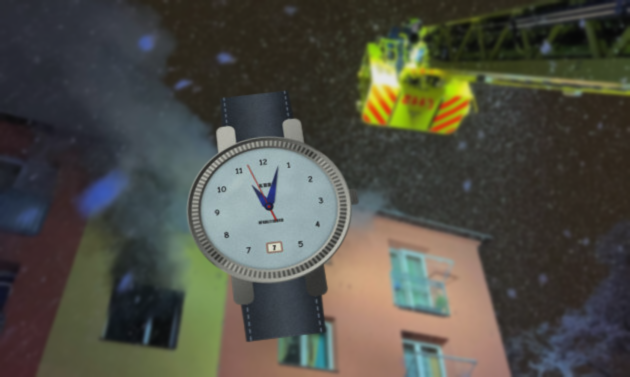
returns {"hour": 11, "minute": 2, "second": 57}
